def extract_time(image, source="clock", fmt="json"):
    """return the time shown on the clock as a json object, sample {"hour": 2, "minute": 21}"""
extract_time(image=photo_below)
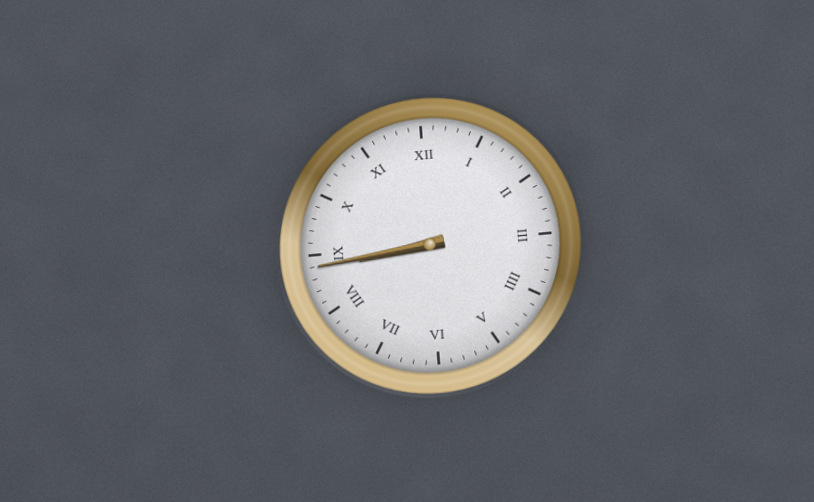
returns {"hour": 8, "minute": 44}
